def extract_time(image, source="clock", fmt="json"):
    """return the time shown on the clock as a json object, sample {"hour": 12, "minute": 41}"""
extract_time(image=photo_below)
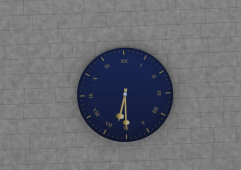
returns {"hour": 6, "minute": 30}
